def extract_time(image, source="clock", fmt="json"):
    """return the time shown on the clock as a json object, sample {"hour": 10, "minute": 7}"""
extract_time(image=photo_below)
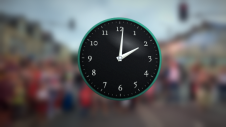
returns {"hour": 2, "minute": 1}
